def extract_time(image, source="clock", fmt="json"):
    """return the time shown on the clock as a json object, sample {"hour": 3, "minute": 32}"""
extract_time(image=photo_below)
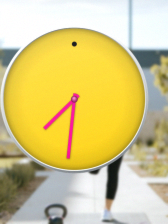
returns {"hour": 7, "minute": 31}
